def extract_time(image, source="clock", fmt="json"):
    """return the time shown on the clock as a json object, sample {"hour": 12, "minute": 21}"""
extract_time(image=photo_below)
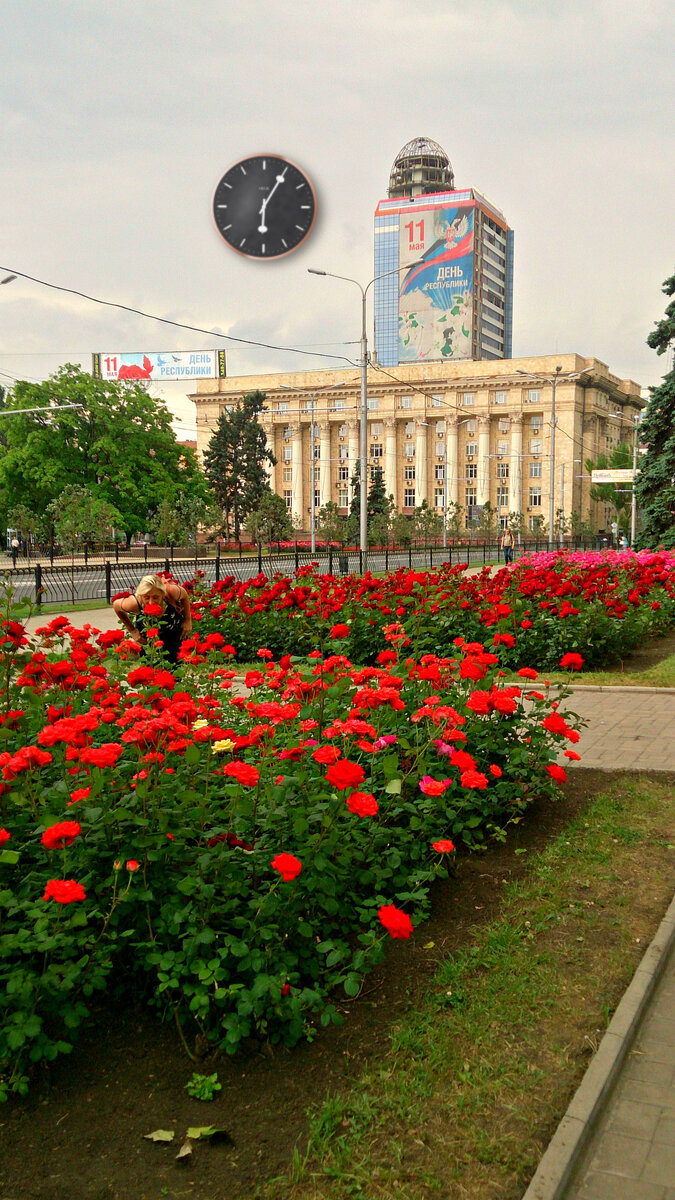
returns {"hour": 6, "minute": 5}
